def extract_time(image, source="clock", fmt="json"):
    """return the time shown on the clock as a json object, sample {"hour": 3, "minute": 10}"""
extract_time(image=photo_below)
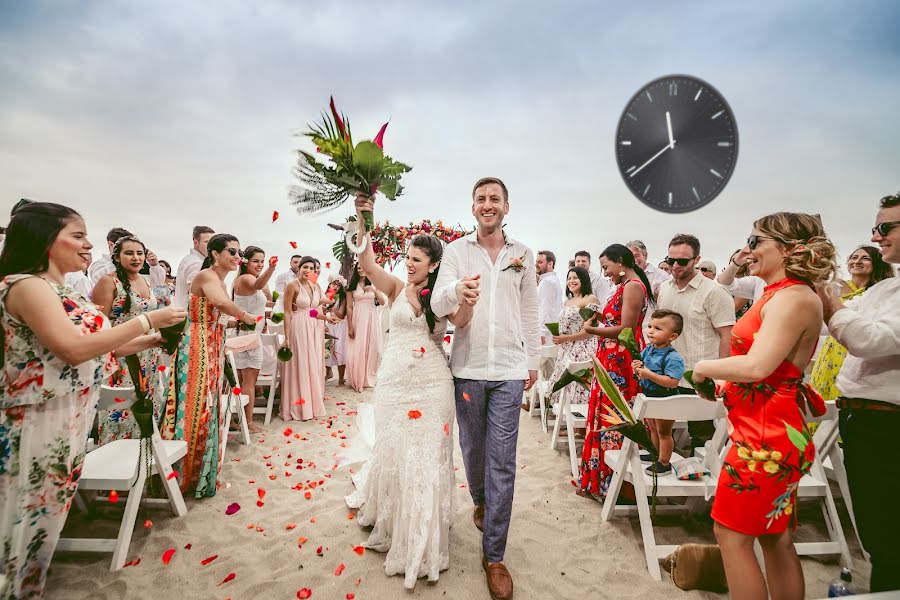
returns {"hour": 11, "minute": 39}
